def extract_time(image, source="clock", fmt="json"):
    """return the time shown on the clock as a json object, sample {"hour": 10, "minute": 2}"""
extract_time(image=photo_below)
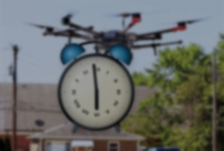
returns {"hour": 5, "minute": 59}
